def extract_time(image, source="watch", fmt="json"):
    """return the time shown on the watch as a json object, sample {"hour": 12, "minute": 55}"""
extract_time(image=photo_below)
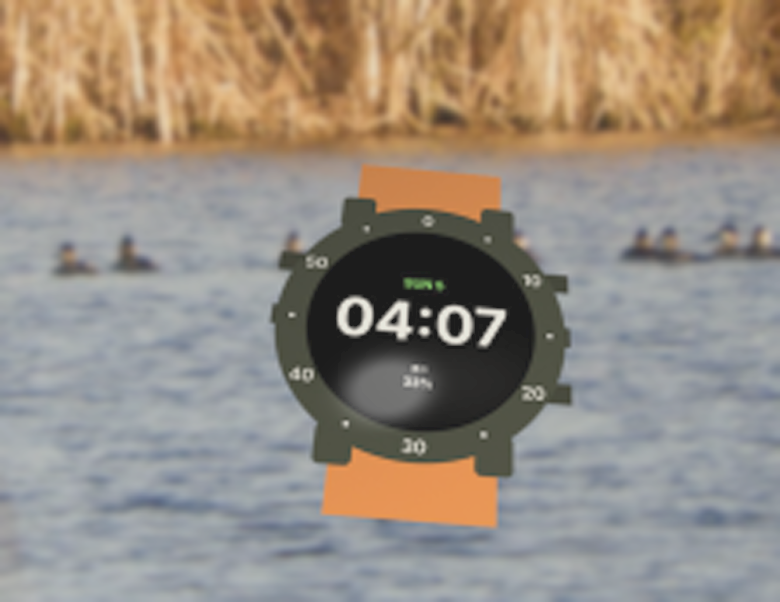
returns {"hour": 4, "minute": 7}
